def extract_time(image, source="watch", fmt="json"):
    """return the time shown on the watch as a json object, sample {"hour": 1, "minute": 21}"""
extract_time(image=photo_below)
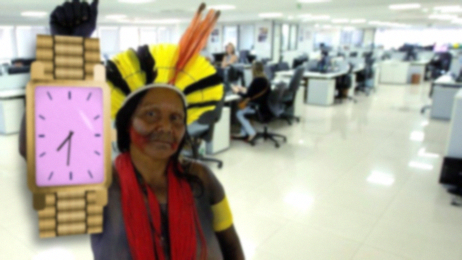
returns {"hour": 7, "minute": 31}
